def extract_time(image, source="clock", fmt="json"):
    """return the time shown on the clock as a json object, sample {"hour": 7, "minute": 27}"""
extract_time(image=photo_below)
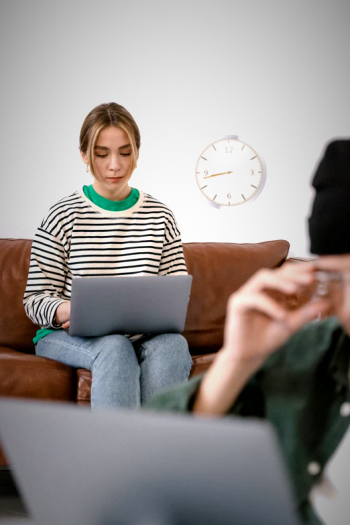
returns {"hour": 8, "minute": 43}
